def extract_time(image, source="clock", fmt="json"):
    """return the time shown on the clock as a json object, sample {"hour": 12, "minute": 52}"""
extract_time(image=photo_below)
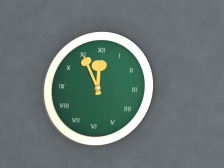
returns {"hour": 11, "minute": 55}
